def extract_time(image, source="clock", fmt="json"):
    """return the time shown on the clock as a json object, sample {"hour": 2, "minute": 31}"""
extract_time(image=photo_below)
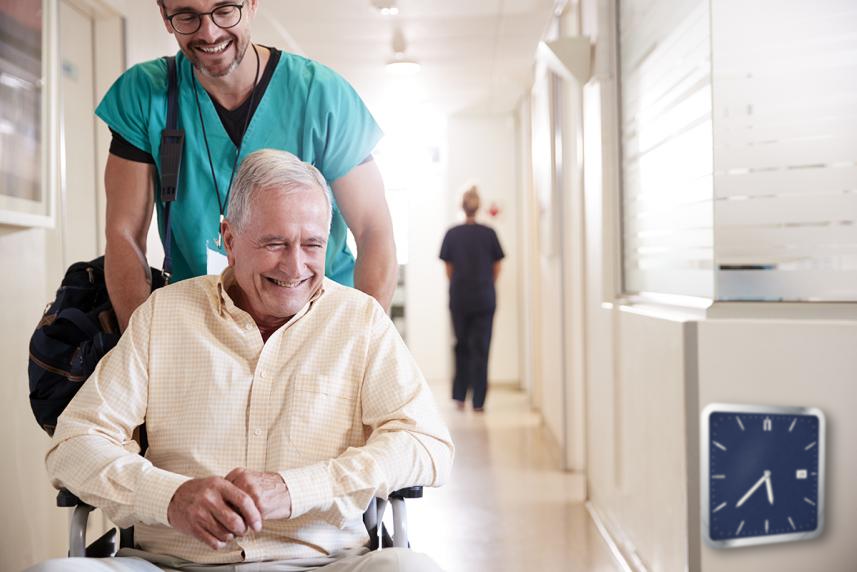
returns {"hour": 5, "minute": 38}
